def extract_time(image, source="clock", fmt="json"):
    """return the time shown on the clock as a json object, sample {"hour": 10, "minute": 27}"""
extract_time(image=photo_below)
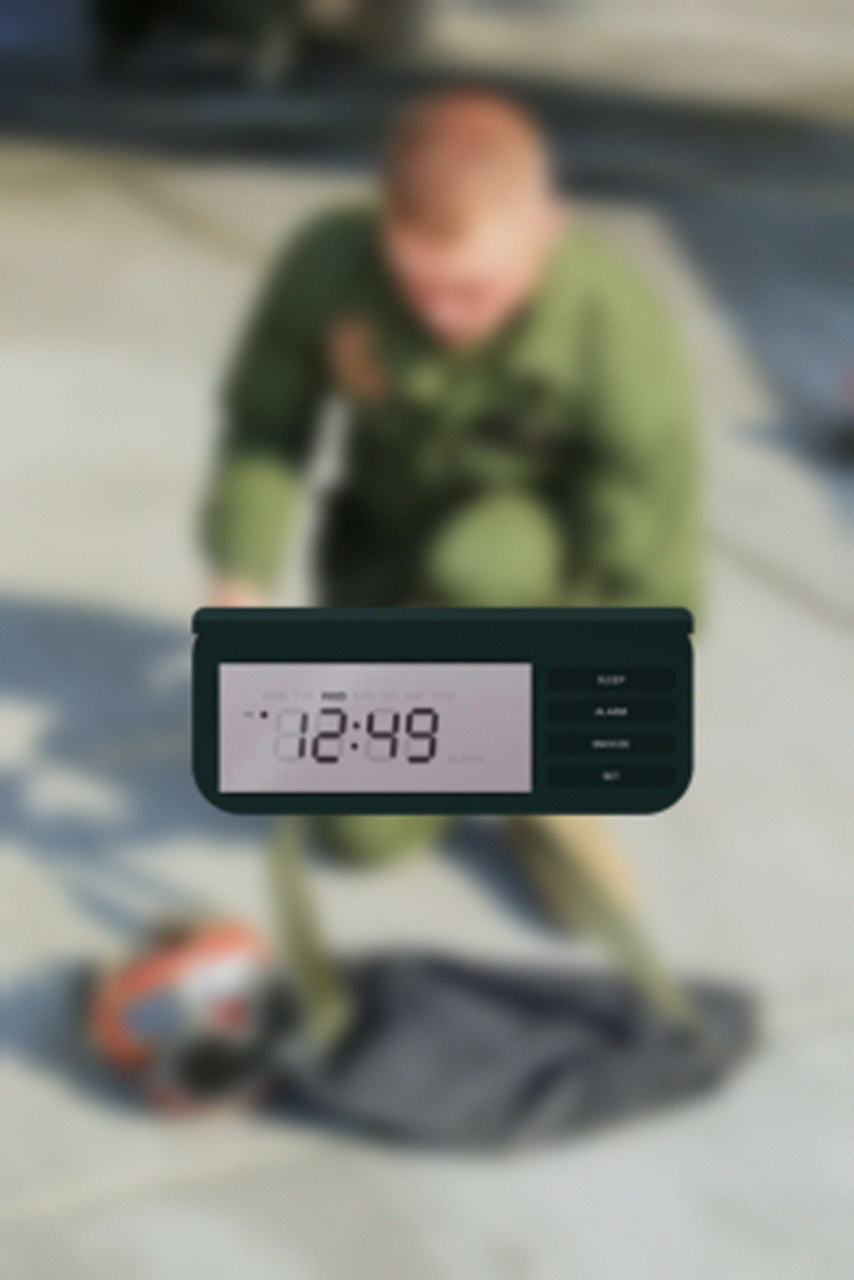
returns {"hour": 12, "minute": 49}
